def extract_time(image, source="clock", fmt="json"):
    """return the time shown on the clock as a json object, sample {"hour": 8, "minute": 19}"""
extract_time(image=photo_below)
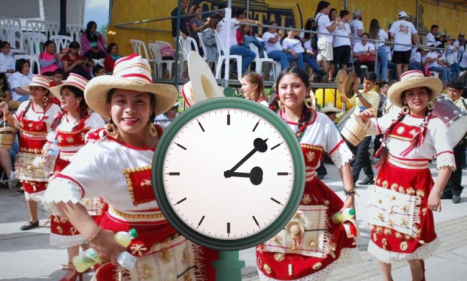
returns {"hour": 3, "minute": 8}
